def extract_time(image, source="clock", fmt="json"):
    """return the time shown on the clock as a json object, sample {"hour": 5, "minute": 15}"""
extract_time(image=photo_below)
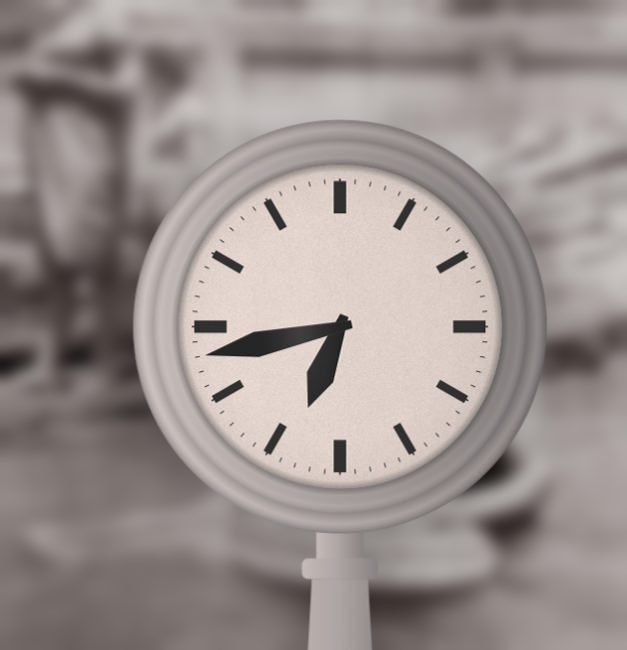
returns {"hour": 6, "minute": 43}
